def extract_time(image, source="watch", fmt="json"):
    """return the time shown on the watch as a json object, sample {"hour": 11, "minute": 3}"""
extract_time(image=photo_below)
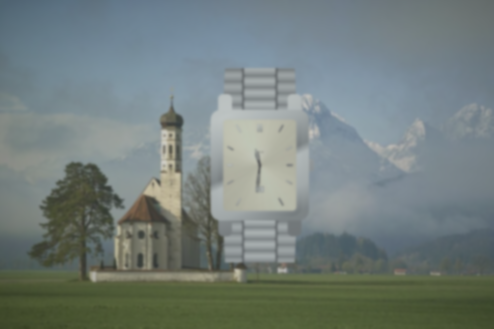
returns {"hour": 11, "minute": 31}
